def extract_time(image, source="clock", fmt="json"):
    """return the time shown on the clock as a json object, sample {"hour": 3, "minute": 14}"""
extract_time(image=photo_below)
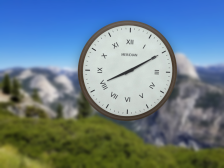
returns {"hour": 8, "minute": 10}
